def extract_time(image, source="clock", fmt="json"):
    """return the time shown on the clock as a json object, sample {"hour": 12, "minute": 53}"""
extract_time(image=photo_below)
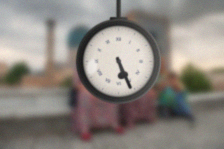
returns {"hour": 5, "minute": 26}
